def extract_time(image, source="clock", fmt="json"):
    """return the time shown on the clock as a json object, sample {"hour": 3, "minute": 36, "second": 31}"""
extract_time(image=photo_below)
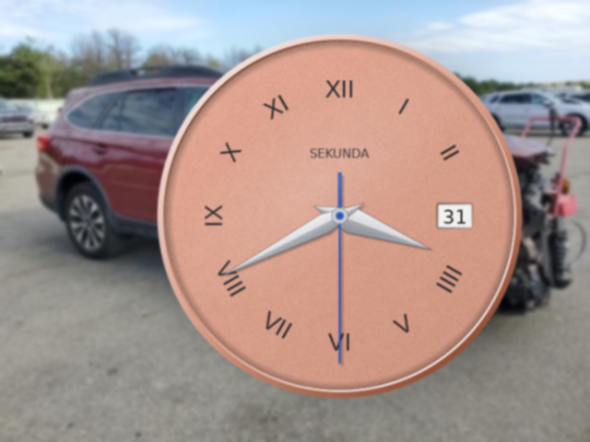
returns {"hour": 3, "minute": 40, "second": 30}
